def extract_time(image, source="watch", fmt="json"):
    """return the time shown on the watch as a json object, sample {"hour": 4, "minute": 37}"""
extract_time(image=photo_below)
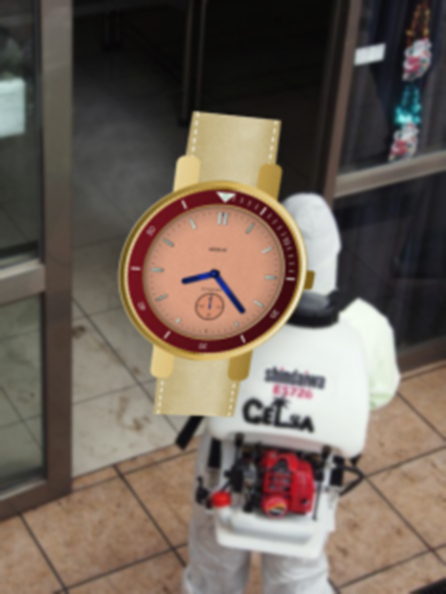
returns {"hour": 8, "minute": 23}
